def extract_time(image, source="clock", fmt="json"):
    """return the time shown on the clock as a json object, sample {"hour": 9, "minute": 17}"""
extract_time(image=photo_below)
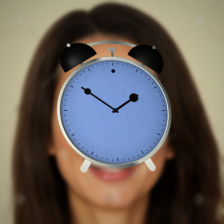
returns {"hour": 1, "minute": 51}
